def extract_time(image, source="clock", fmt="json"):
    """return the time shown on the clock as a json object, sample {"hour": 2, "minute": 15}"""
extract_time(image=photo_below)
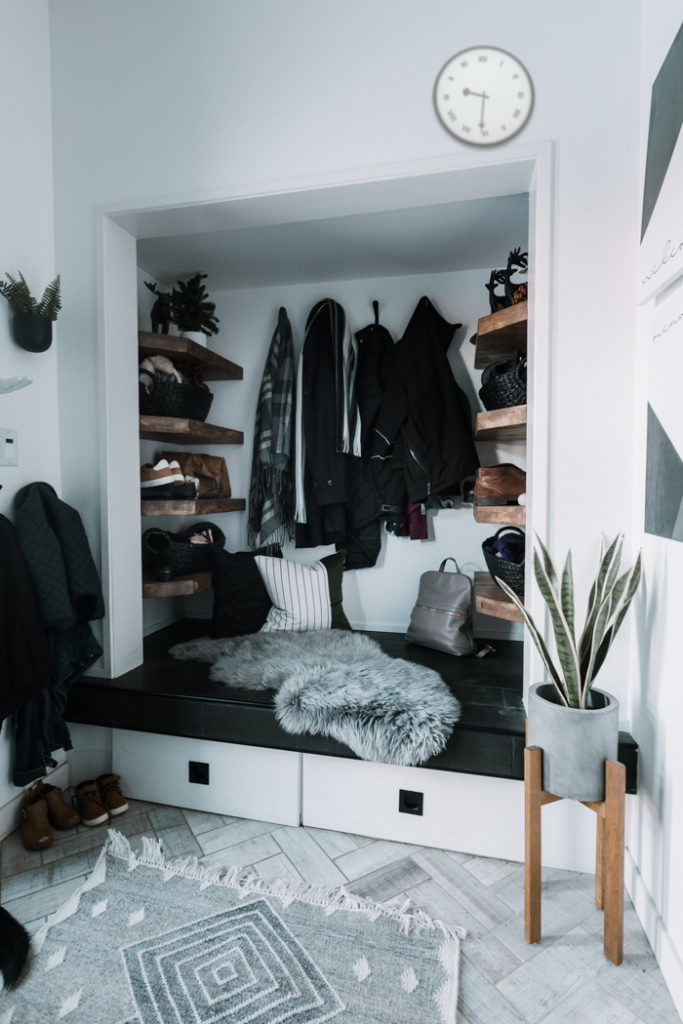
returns {"hour": 9, "minute": 31}
